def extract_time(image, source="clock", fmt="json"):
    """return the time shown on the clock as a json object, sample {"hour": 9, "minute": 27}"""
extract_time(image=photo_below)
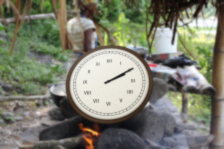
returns {"hour": 2, "minute": 10}
